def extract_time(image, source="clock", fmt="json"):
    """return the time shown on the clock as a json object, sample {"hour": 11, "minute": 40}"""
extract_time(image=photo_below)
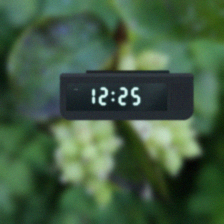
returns {"hour": 12, "minute": 25}
